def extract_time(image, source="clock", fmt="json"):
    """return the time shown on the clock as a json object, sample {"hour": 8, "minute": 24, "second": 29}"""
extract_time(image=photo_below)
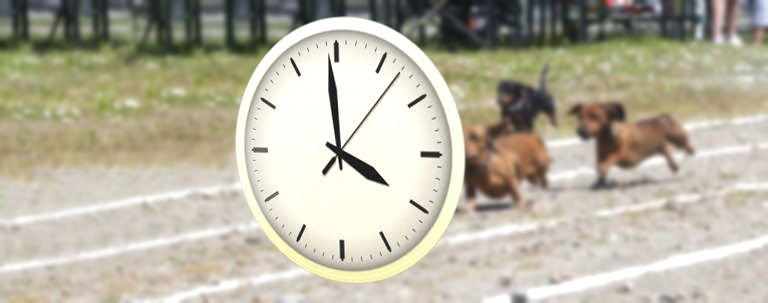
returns {"hour": 3, "minute": 59, "second": 7}
